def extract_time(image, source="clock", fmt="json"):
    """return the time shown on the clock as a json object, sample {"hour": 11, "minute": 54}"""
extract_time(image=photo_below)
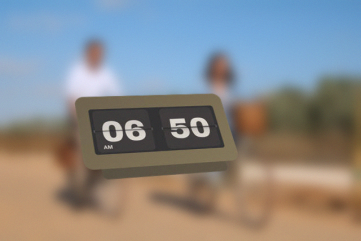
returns {"hour": 6, "minute": 50}
